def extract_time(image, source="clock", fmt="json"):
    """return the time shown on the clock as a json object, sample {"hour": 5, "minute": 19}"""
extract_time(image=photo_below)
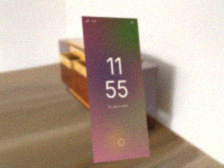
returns {"hour": 11, "minute": 55}
